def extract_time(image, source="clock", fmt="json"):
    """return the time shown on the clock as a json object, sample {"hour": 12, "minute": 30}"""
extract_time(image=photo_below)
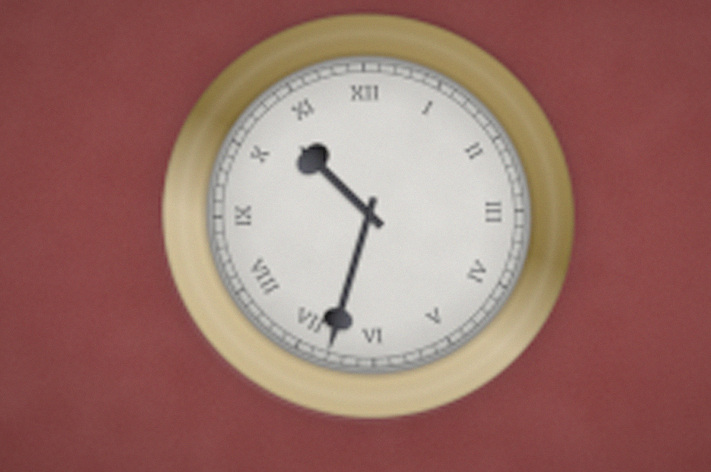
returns {"hour": 10, "minute": 33}
